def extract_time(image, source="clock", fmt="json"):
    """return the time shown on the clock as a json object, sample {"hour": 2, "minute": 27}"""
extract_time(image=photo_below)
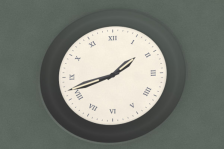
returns {"hour": 1, "minute": 42}
